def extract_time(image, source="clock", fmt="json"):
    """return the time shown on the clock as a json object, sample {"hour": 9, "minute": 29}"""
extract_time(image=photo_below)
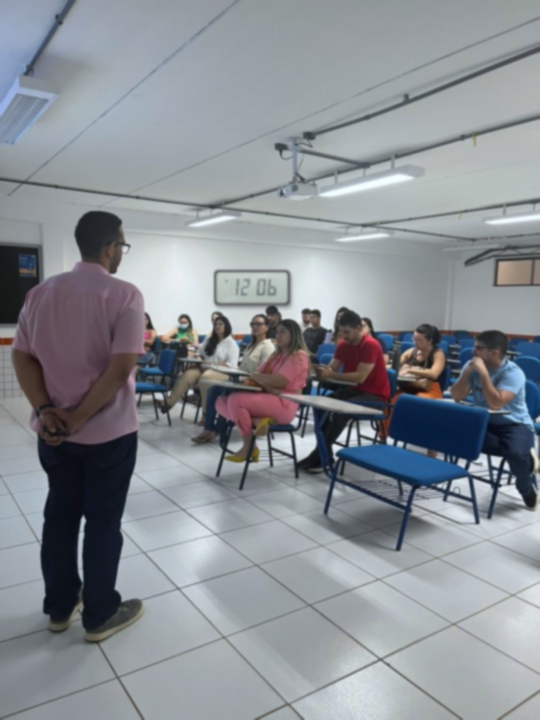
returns {"hour": 12, "minute": 6}
